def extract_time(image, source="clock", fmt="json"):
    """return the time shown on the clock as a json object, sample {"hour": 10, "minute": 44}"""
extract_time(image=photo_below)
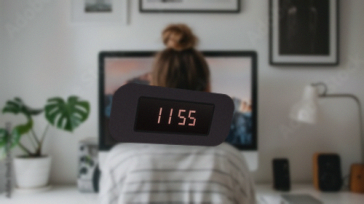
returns {"hour": 11, "minute": 55}
